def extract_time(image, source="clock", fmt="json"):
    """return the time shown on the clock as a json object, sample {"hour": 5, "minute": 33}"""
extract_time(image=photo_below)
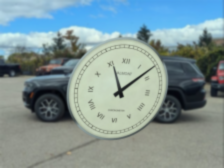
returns {"hour": 11, "minute": 8}
